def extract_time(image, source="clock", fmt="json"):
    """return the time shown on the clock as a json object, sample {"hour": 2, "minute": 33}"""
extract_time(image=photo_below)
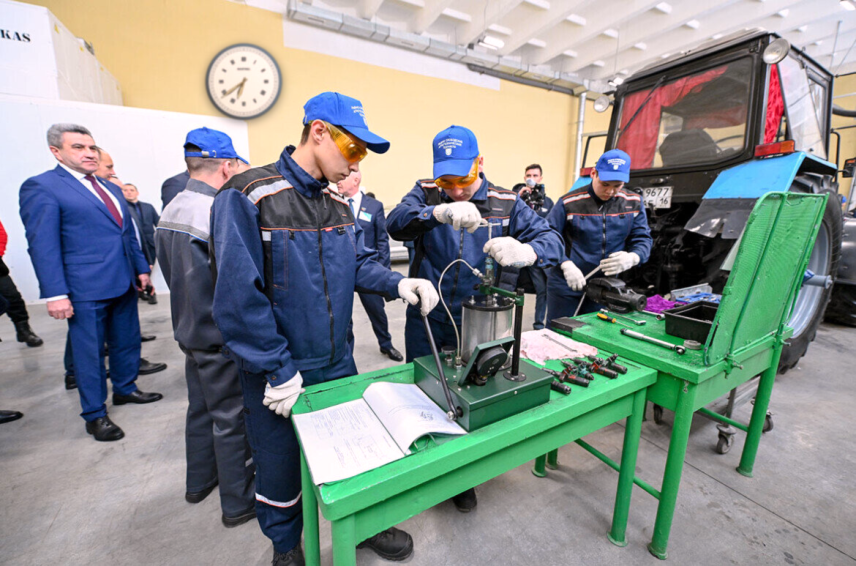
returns {"hour": 6, "minute": 39}
